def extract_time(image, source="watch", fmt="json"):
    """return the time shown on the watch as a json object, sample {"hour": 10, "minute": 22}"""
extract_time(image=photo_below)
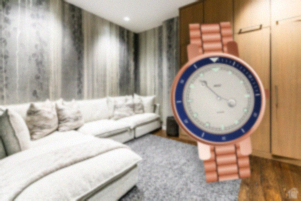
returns {"hour": 3, "minute": 53}
